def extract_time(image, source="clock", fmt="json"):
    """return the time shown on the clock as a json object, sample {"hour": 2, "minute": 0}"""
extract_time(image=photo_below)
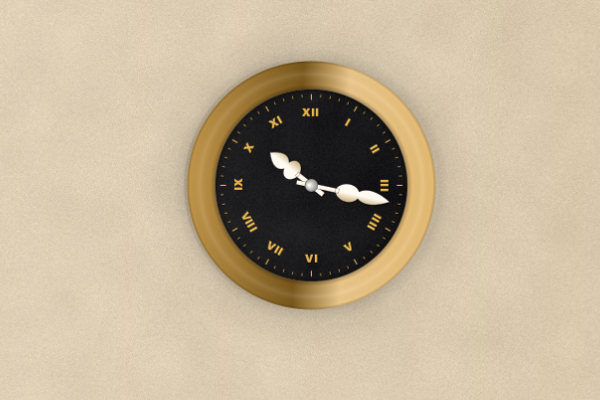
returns {"hour": 10, "minute": 17}
